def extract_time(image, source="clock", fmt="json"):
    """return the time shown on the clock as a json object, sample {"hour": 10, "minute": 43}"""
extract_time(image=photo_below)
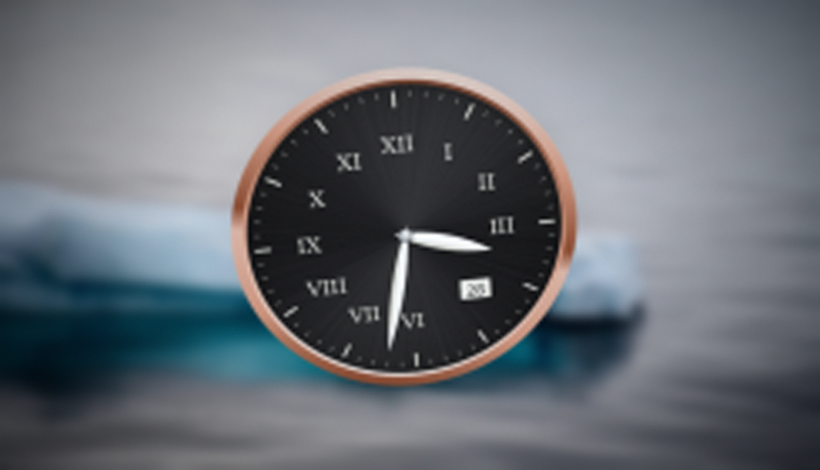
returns {"hour": 3, "minute": 32}
